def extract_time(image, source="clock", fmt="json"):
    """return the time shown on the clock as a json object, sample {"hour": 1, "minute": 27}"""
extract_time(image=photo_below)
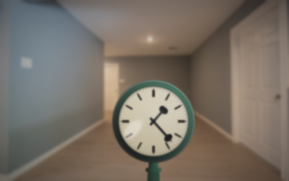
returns {"hour": 1, "minute": 23}
